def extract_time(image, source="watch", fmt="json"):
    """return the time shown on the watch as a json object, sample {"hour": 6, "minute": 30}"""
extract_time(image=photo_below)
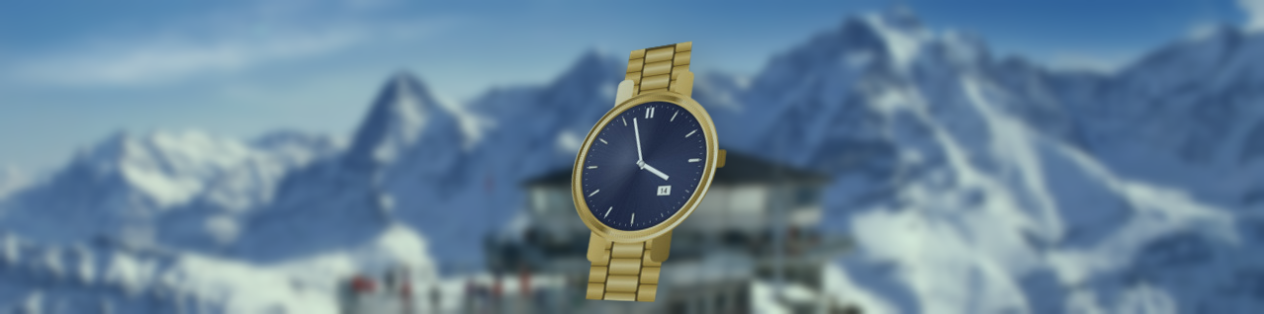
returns {"hour": 3, "minute": 57}
